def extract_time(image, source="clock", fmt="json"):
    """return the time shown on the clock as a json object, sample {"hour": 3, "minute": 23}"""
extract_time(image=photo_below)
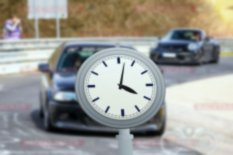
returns {"hour": 4, "minute": 2}
